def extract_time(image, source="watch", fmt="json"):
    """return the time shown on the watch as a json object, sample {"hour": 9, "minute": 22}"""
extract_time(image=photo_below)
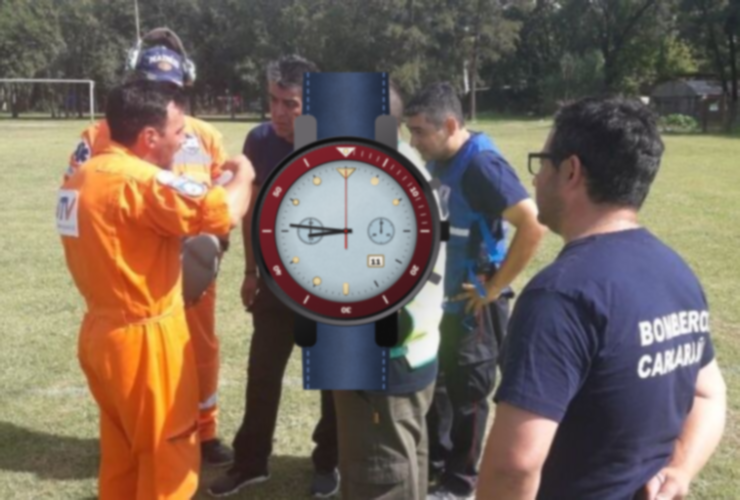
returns {"hour": 8, "minute": 46}
